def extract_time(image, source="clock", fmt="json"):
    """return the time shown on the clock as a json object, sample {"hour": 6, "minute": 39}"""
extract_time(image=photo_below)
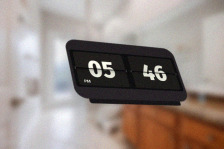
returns {"hour": 5, "minute": 46}
